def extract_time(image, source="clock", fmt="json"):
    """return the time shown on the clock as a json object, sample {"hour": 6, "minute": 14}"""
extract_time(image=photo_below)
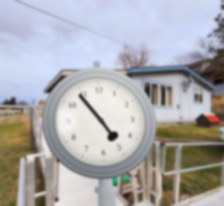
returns {"hour": 4, "minute": 54}
